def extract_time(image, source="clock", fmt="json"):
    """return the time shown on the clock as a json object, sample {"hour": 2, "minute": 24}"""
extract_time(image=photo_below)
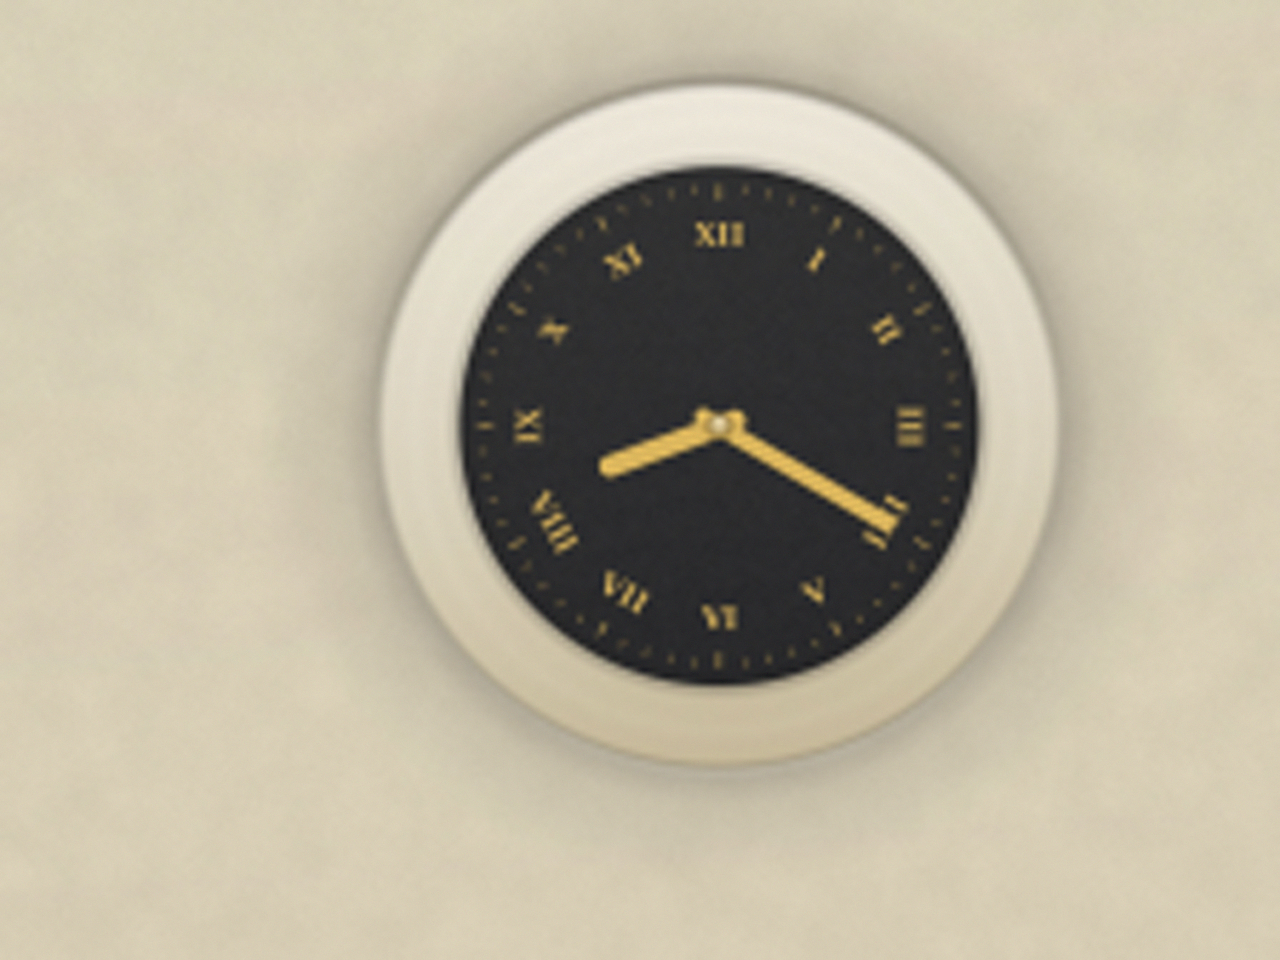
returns {"hour": 8, "minute": 20}
